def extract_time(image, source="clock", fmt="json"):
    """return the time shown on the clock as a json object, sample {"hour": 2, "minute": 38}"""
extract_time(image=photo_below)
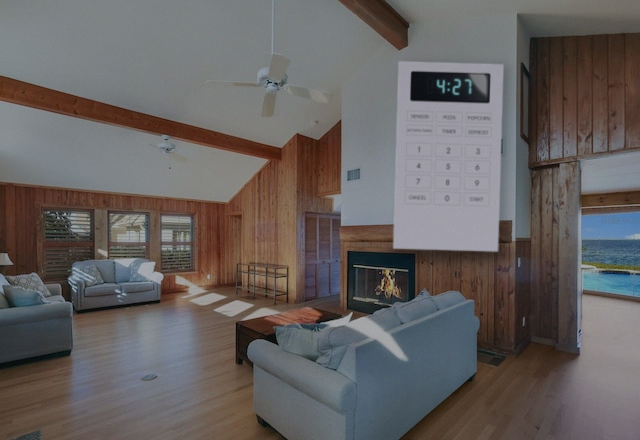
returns {"hour": 4, "minute": 27}
